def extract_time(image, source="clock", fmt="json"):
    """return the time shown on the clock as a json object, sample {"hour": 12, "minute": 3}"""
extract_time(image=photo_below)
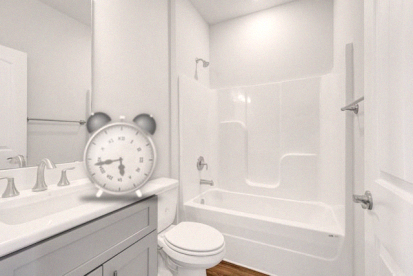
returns {"hour": 5, "minute": 43}
